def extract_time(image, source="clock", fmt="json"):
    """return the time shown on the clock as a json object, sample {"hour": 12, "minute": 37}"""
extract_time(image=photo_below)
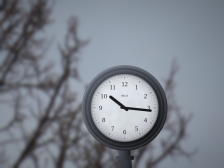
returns {"hour": 10, "minute": 16}
